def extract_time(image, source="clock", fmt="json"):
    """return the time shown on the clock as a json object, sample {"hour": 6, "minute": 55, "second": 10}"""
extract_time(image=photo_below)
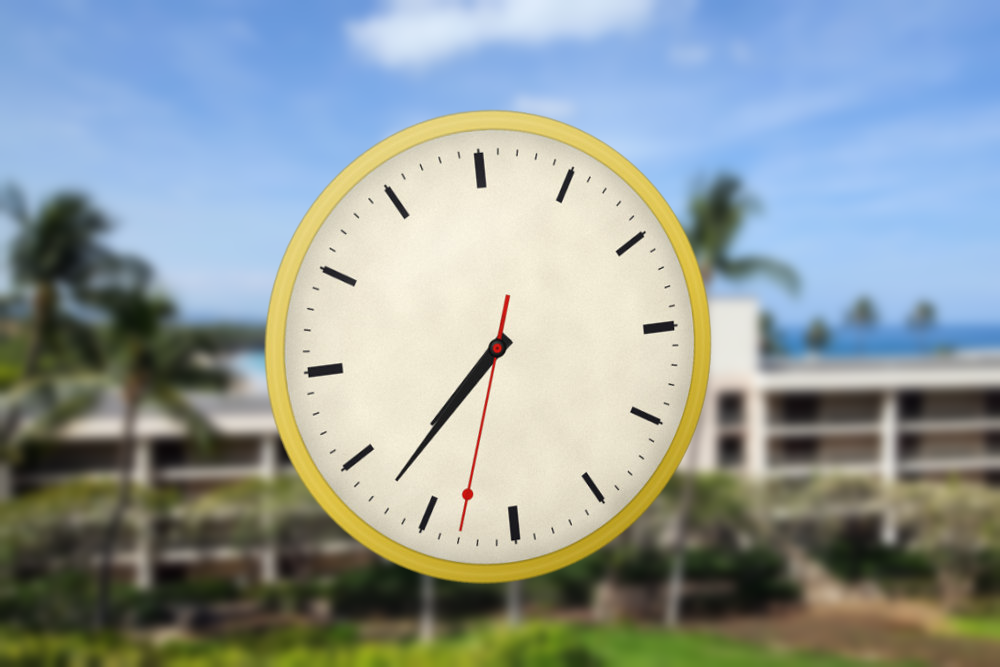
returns {"hour": 7, "minute": 37, "second": 33}
